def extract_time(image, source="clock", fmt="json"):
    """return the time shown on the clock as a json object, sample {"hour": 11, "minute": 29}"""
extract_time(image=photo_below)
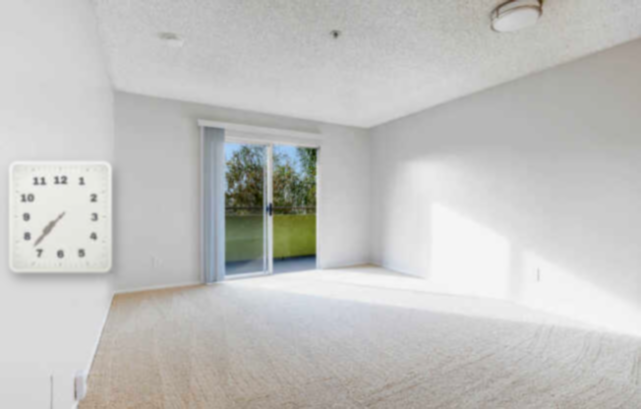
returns {"hour": 7, "minute": 37}
